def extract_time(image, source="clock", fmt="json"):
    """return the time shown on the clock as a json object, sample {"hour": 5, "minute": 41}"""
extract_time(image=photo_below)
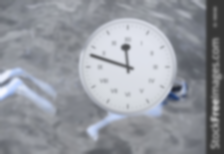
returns {"hour": 11, "minute": 48}
